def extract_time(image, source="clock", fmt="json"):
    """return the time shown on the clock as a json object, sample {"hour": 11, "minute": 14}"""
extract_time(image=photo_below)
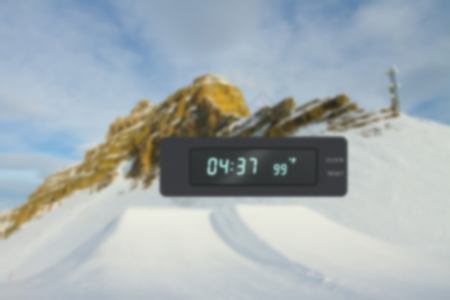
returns {"hour": 4, "minute": 37}
